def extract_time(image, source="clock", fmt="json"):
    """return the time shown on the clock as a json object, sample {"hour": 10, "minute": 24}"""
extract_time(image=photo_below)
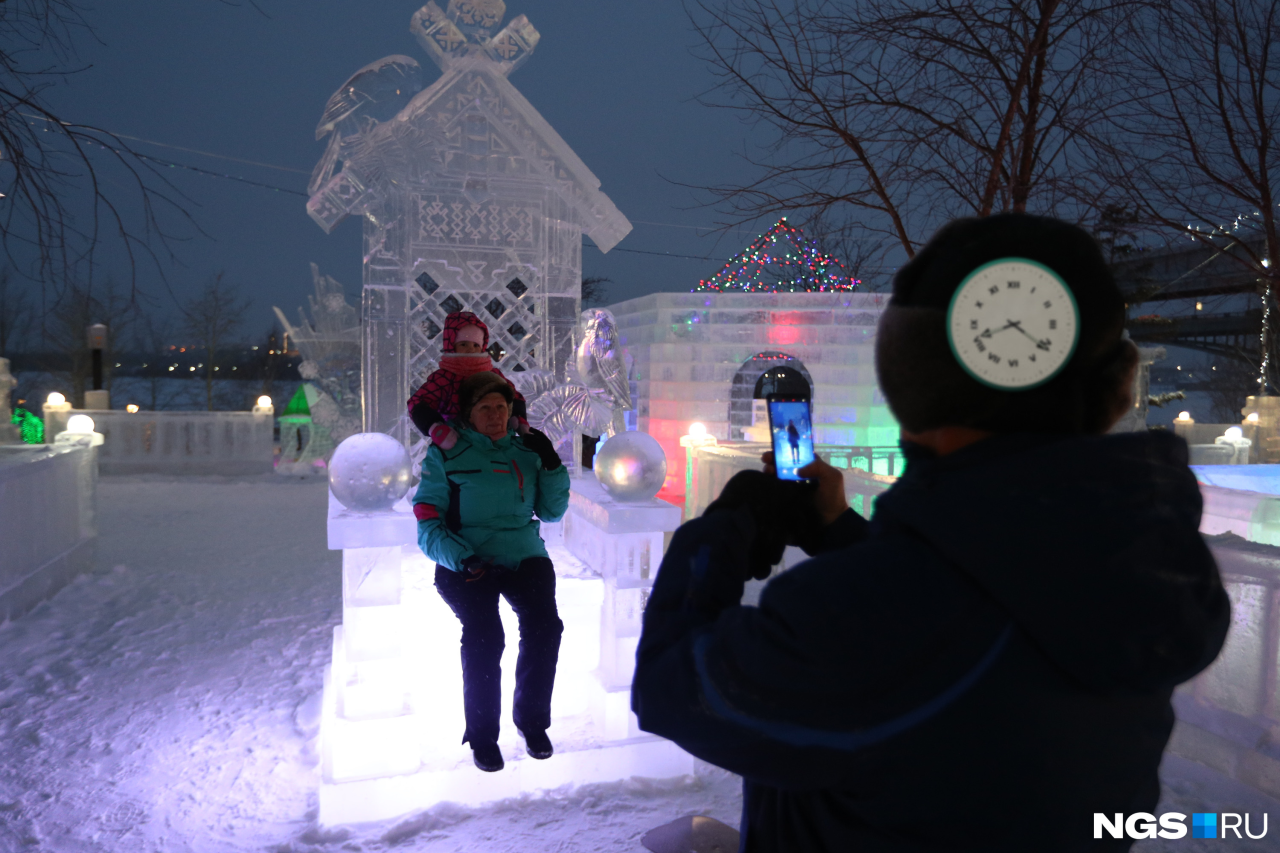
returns {"hour": 8, "minute": 21}
